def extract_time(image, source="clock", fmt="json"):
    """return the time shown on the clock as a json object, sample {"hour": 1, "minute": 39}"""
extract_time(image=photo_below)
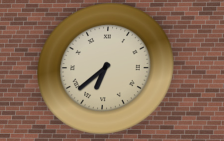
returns {"hour": 6, "minute": 38}
